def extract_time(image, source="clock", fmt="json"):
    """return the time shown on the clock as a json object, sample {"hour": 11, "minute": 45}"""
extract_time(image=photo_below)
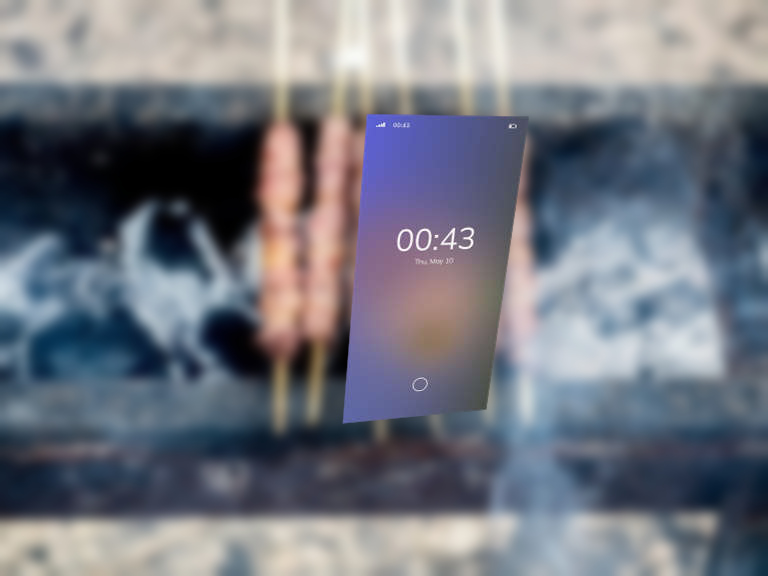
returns {"hour": 0, "minute": 43}
